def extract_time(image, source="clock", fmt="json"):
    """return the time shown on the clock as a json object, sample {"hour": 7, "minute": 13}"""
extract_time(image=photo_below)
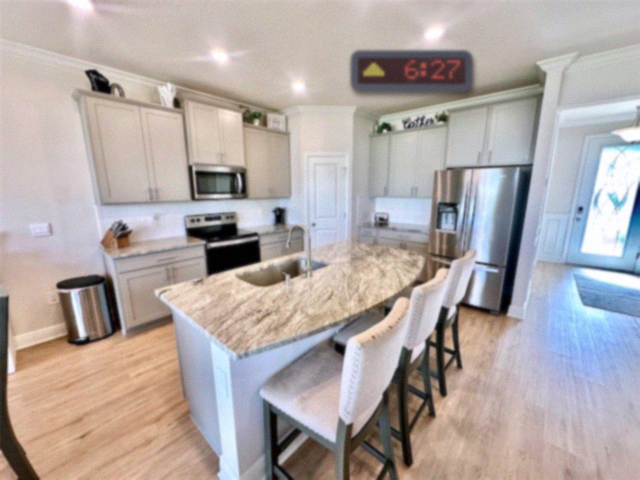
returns {"hour": 6, "minute": 27}
